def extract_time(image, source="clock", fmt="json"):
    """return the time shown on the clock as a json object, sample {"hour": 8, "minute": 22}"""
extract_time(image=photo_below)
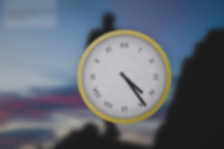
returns {"hour": 4, "minute": 24}
